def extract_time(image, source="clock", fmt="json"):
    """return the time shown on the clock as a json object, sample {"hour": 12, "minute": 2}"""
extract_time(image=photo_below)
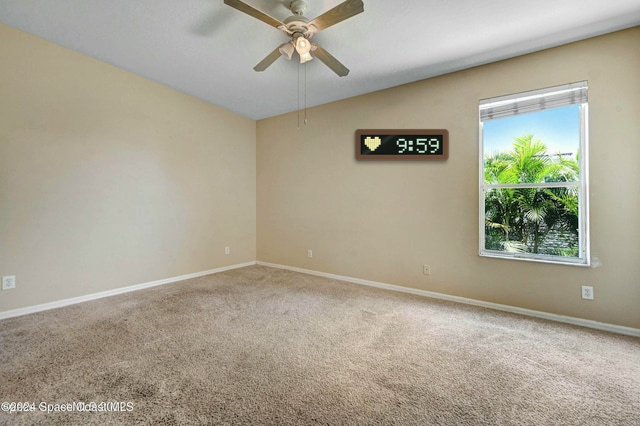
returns {"hour": 9, "minute": 59}
